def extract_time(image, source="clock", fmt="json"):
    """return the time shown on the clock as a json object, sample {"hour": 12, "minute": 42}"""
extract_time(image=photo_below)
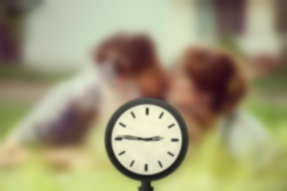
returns {"hour": 2, "minute": 46}
